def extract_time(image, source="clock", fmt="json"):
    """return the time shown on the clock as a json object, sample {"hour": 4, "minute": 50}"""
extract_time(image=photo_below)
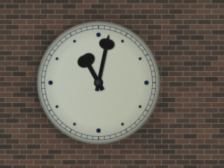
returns {"hour": 11, "minute": 2}
